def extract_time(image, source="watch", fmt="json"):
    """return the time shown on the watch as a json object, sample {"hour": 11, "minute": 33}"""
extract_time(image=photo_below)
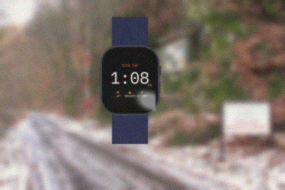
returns {"hour": 1, "minute": 8}
